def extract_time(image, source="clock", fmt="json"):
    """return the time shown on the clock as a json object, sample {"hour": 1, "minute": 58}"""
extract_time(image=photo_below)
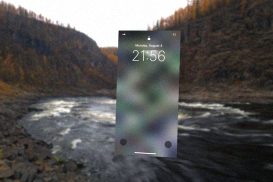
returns {"hour": 21, "minute": 56}
